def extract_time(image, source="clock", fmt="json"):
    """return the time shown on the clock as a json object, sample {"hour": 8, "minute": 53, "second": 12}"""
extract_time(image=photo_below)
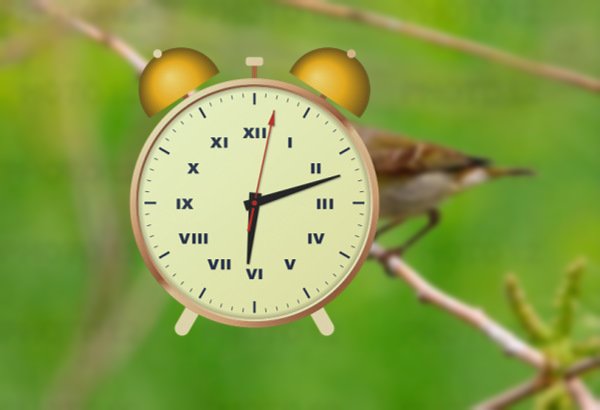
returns {"hour": 6, "minute": 12, "second": 2}
